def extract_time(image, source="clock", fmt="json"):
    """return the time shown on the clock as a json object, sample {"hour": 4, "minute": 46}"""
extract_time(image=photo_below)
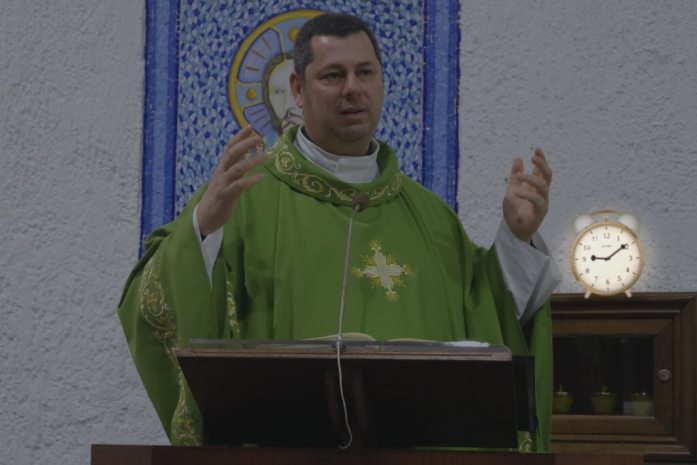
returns {"hour": 9, "minute": 9}
